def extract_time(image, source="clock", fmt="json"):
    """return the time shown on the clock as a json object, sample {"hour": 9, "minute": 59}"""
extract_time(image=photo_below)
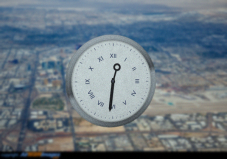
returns {"hour": 12, "minute": 31}
